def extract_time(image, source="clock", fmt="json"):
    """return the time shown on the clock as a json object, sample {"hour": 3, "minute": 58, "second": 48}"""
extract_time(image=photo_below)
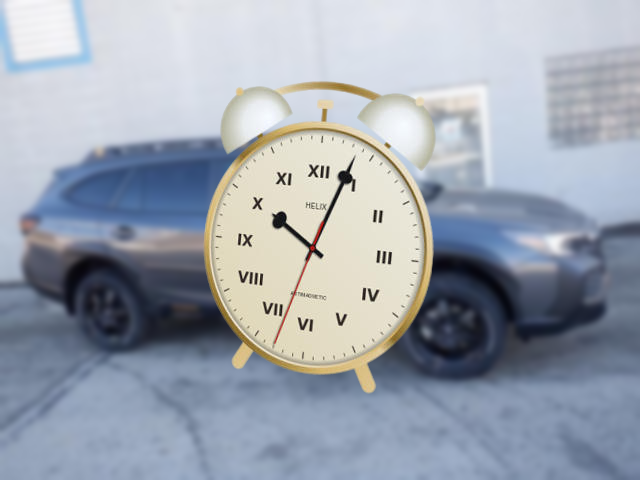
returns {"hour": 10, "minute": 3, "second": 33}
